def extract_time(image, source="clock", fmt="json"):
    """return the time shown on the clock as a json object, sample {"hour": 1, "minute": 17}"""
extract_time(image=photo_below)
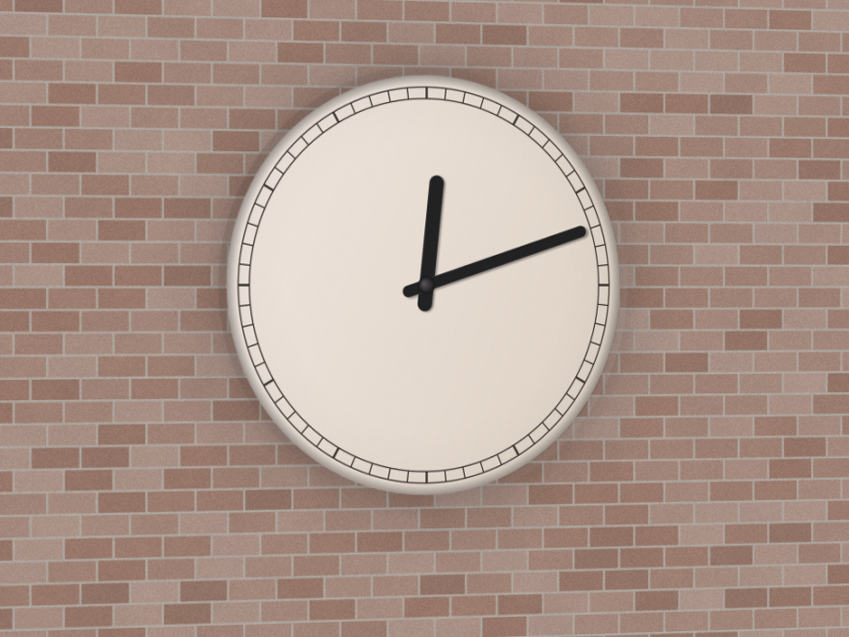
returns {"hour": 12, "minute": 12}
